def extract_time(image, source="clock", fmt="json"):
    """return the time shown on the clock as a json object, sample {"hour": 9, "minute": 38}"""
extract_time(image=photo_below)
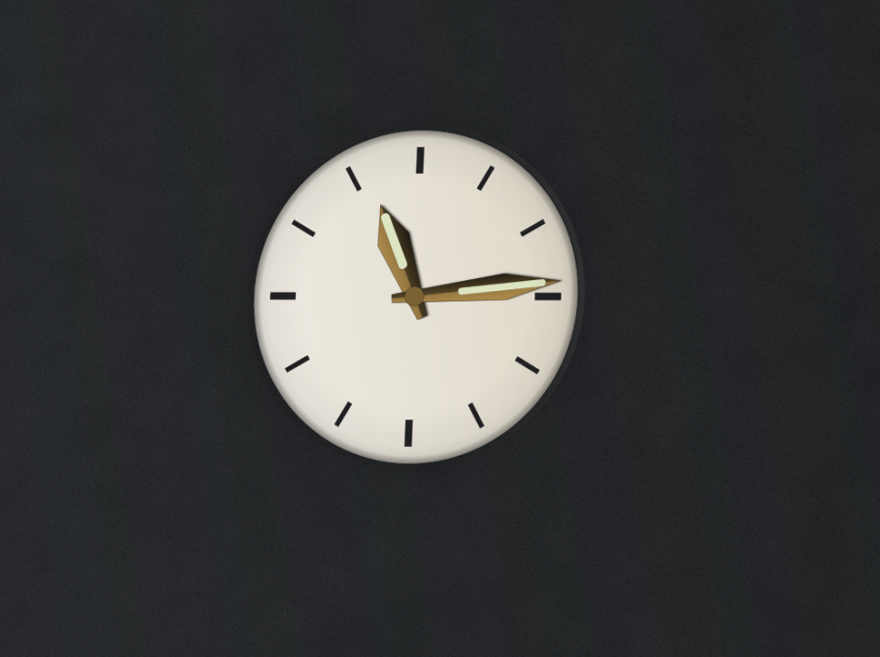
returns {"hour": 11, "minute": 14}
